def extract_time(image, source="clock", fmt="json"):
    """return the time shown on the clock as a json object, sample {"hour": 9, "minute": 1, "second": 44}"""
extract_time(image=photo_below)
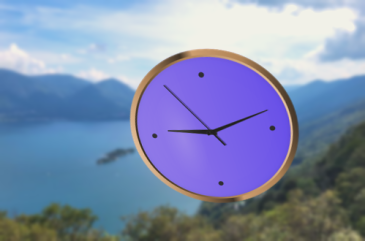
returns {"hour": 9, "minute": 11, "second": 54}
